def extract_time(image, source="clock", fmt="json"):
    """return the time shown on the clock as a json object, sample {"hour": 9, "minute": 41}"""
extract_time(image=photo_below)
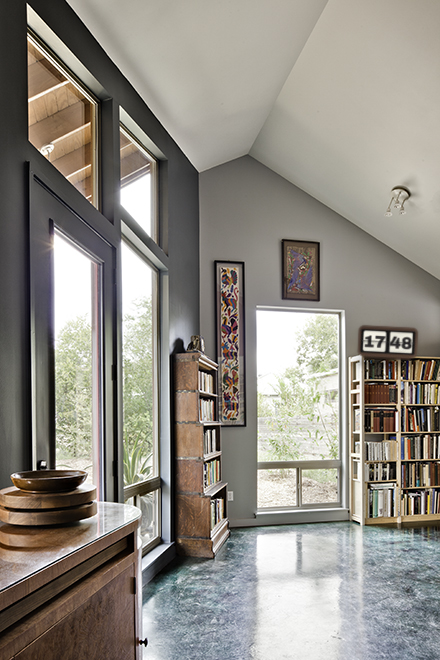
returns {"hour": 17, "minute": 48}
